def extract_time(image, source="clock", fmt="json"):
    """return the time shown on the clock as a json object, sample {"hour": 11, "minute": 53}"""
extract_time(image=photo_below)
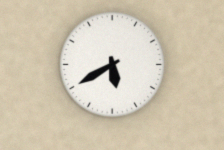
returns {"hour": 5, "minute": 40}
